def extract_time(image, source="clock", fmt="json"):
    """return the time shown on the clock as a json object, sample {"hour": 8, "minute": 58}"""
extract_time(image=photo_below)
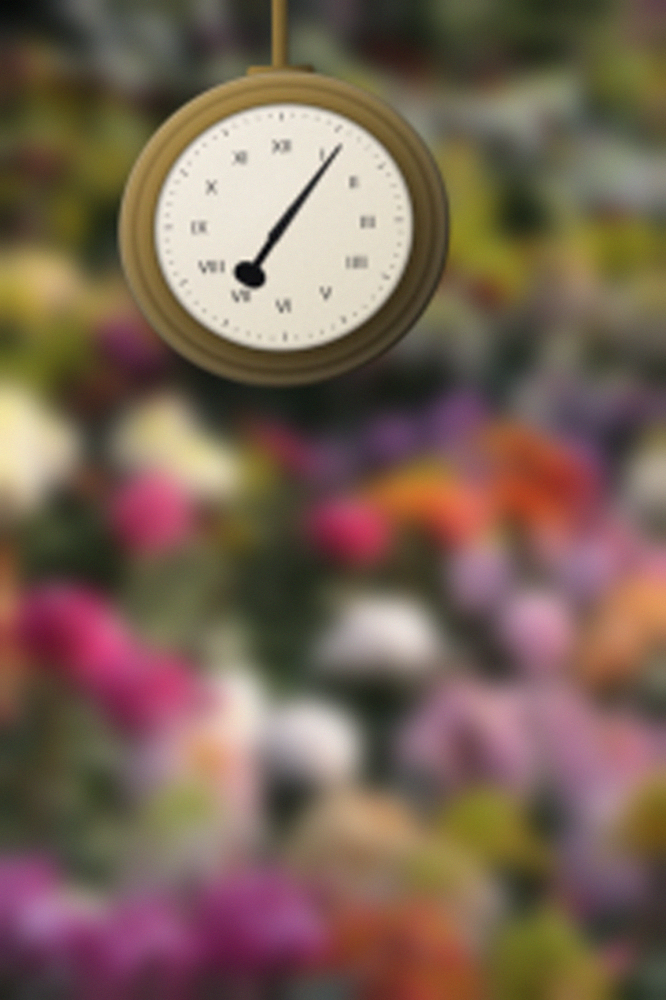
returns {"hour": 7, "minute": 6}
